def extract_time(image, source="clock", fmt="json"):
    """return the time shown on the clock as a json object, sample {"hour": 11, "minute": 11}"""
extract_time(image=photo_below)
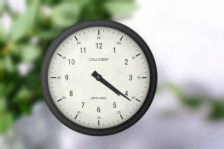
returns {"hour": 4, "minute": 21}
